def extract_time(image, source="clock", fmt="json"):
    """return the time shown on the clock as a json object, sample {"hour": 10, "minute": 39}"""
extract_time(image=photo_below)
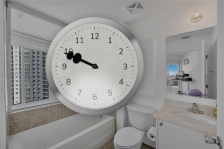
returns {"hour": 9, "minute": 49}
